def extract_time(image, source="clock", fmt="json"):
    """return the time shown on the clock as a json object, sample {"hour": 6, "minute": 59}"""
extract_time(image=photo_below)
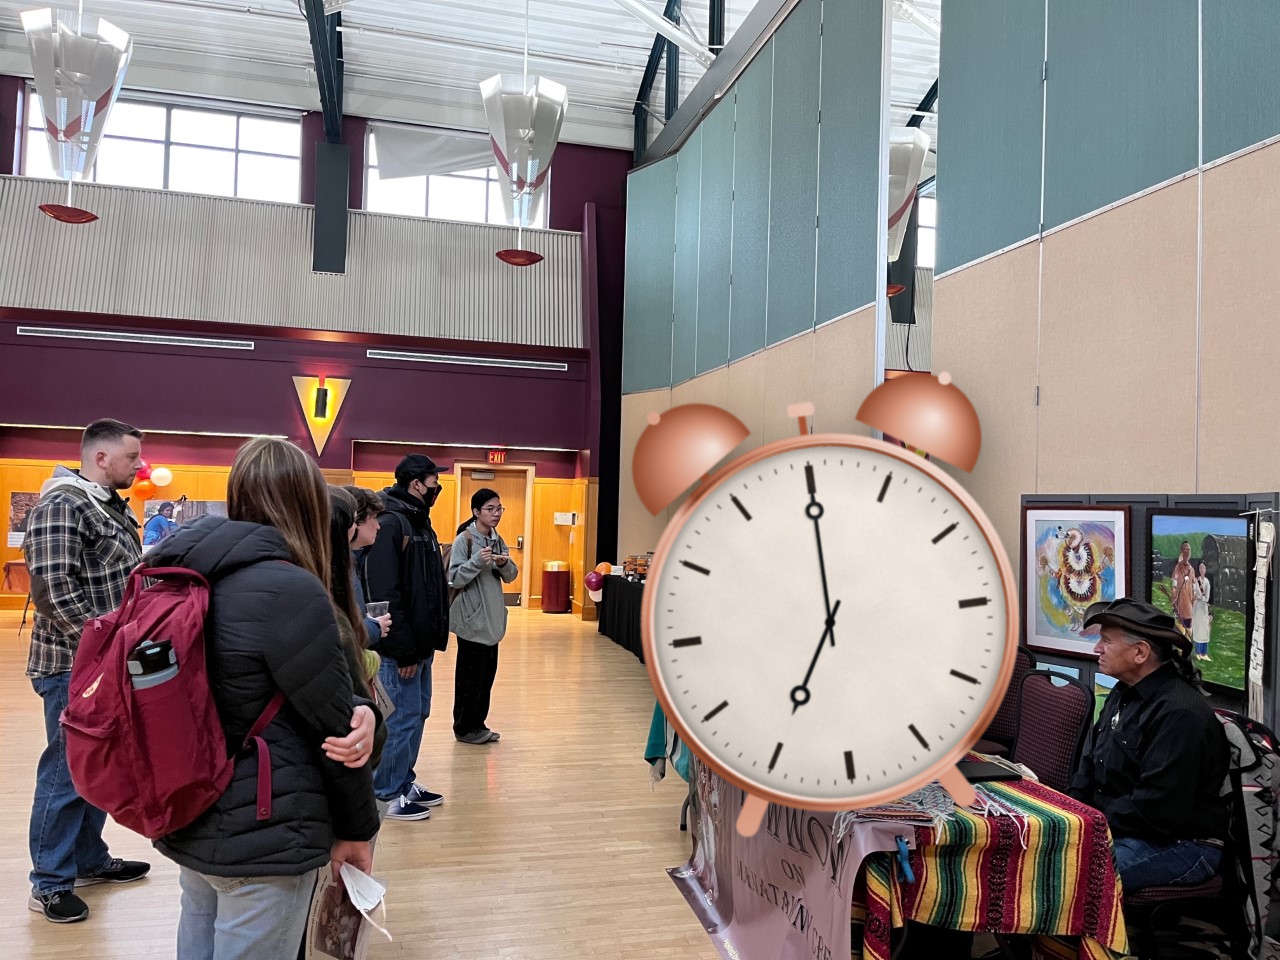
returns {"hour": 7, "minute": 0}
